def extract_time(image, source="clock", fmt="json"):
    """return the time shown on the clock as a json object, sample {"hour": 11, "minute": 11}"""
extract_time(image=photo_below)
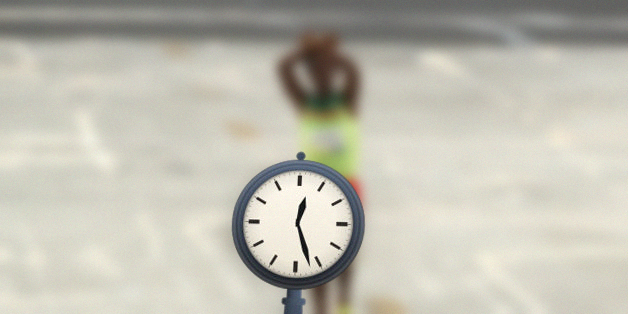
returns {"hour": 12, "minute": 27}
